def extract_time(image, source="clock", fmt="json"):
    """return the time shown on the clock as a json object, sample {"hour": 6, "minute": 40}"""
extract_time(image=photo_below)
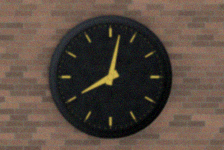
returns {"hour": 8, "minute": 2}
